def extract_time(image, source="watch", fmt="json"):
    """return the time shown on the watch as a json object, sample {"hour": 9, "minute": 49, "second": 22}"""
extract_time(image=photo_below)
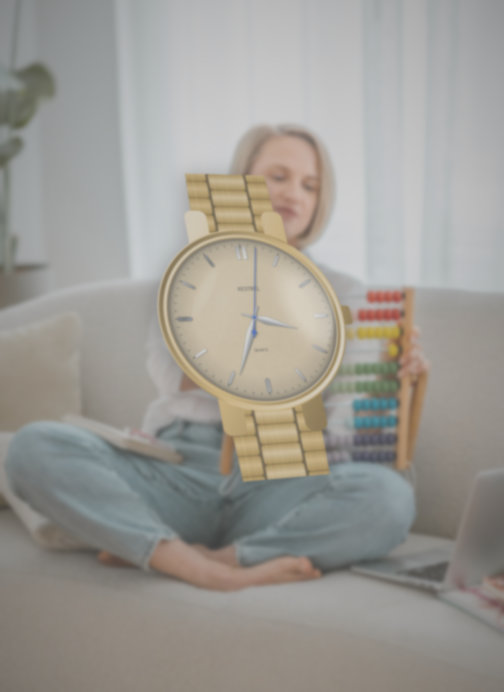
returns {"hour": 3, "minute": 34, "second": 2}
